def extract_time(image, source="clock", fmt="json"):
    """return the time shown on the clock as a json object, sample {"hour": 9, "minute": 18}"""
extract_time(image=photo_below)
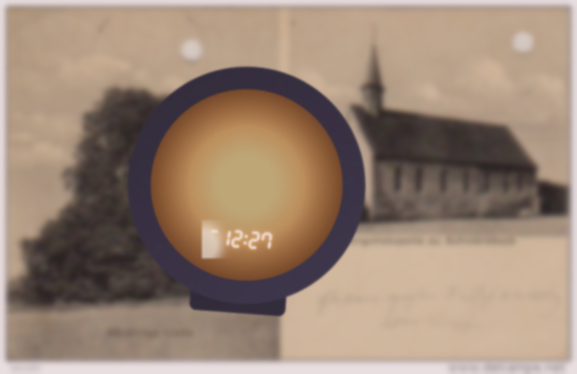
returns {"hour": 12, "minute": 27}
